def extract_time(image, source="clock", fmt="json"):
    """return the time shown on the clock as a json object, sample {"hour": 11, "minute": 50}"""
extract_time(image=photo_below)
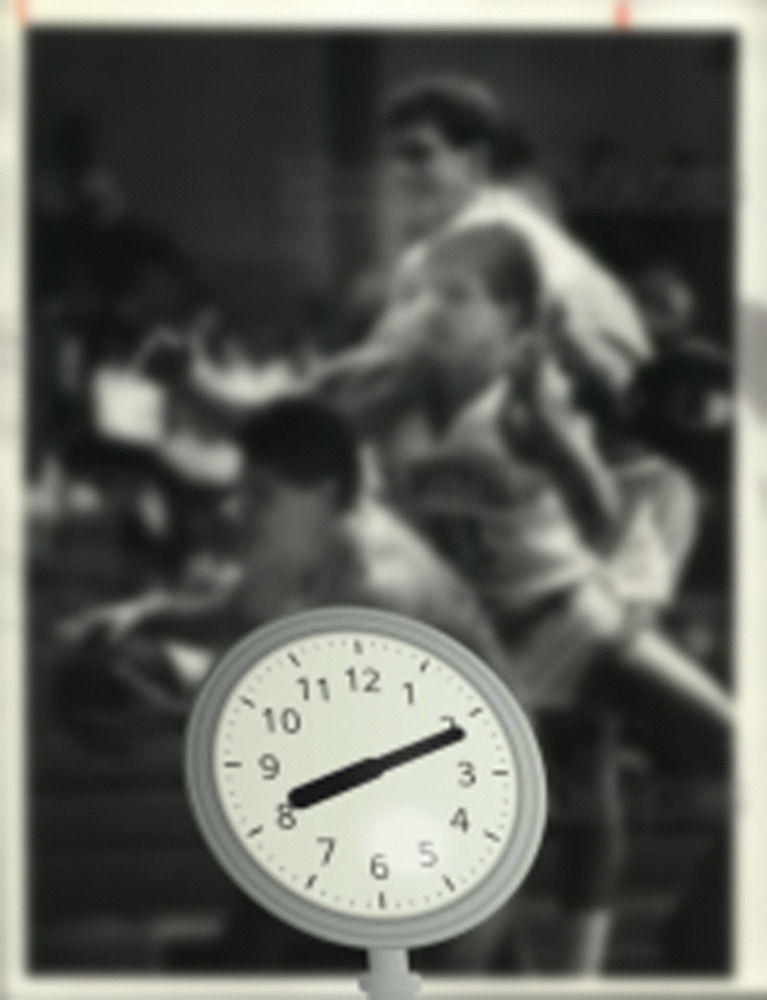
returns {"hour": 8, "minute": 11}
